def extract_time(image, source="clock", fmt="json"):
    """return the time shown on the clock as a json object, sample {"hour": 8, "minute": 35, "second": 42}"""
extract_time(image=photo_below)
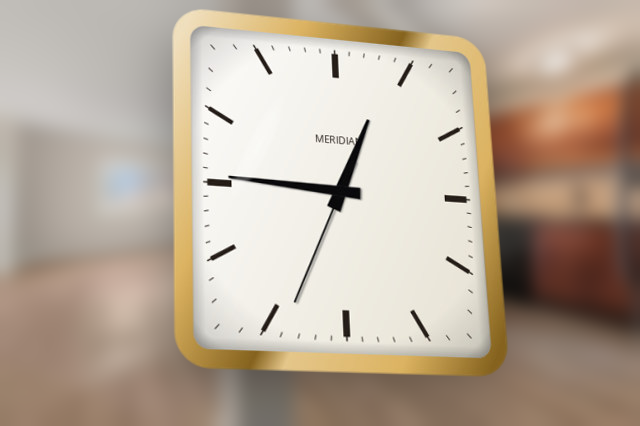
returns {"hour": 12, "minute": 45, "second": 34}
